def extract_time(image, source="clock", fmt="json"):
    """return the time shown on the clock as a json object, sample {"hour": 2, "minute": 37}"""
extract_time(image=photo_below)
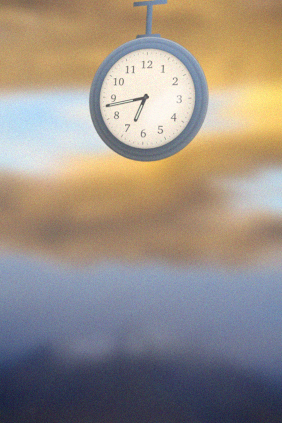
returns {"hour": 6, "minute": 43}
